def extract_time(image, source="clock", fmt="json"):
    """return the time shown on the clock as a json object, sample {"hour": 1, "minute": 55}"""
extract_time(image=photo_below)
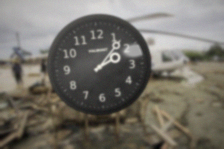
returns {"hour": 2, "minute": 7}
